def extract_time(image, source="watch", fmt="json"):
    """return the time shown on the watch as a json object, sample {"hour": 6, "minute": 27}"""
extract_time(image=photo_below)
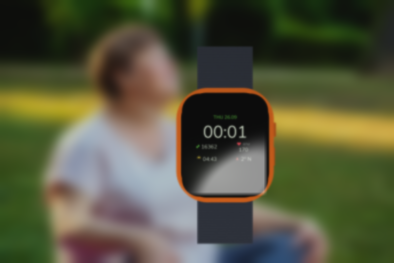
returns {"hour": 0, "minute": 1}
